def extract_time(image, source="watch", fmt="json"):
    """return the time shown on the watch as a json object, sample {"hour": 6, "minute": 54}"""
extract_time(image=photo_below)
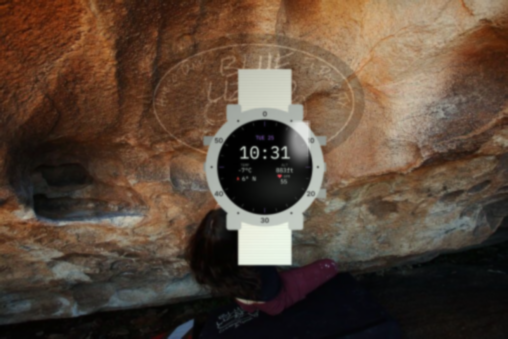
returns {"hour": 10, "minute": 31}
